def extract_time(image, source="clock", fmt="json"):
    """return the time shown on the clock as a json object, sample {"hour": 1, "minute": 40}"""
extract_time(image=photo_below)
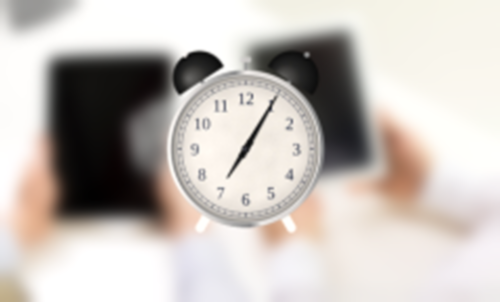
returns {"hour": 7, "minute": 5}
